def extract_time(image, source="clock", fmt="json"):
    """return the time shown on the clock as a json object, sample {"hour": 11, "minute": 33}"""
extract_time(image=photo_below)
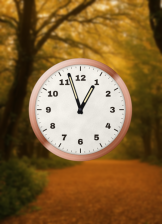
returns {"hour": 12, "minute": 57}
